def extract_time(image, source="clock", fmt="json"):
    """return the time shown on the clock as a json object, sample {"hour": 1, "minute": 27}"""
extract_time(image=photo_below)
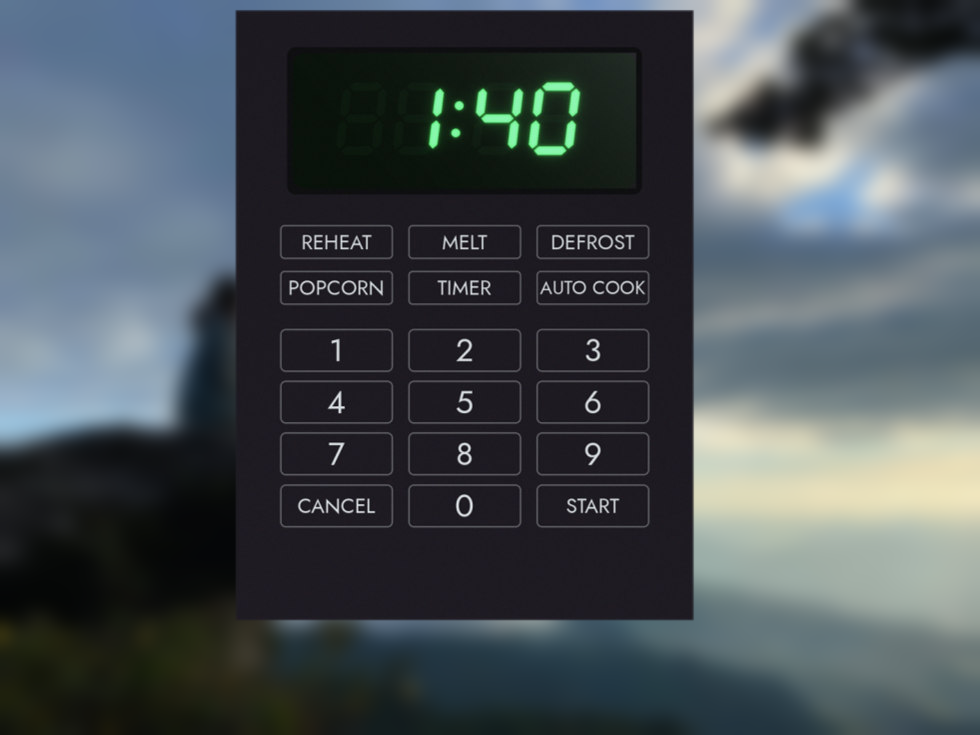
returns {"hour": 1, "minute": 40}
